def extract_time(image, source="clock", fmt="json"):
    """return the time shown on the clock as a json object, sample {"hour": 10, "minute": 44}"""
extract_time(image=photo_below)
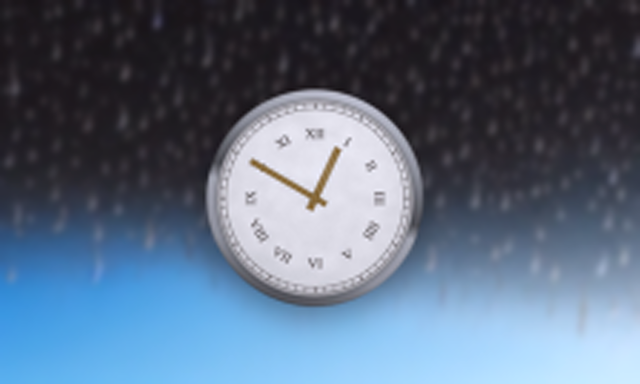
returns {"hour": 12, "minute": 50}
